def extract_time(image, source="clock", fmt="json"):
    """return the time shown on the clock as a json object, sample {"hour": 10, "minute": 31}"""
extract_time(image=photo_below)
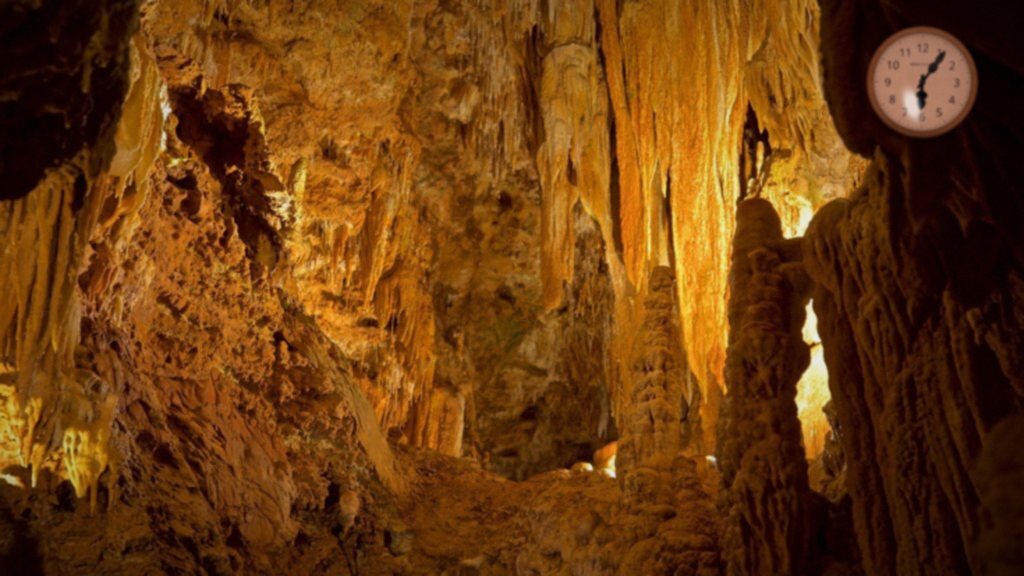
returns {"hour": 6, "minute": 6}
